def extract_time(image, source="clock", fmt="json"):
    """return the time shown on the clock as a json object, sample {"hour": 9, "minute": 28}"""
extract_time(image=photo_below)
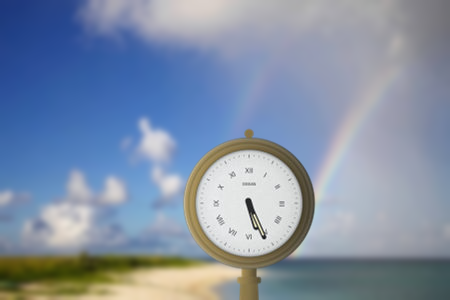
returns {"hour": 5, "minute": 26}
